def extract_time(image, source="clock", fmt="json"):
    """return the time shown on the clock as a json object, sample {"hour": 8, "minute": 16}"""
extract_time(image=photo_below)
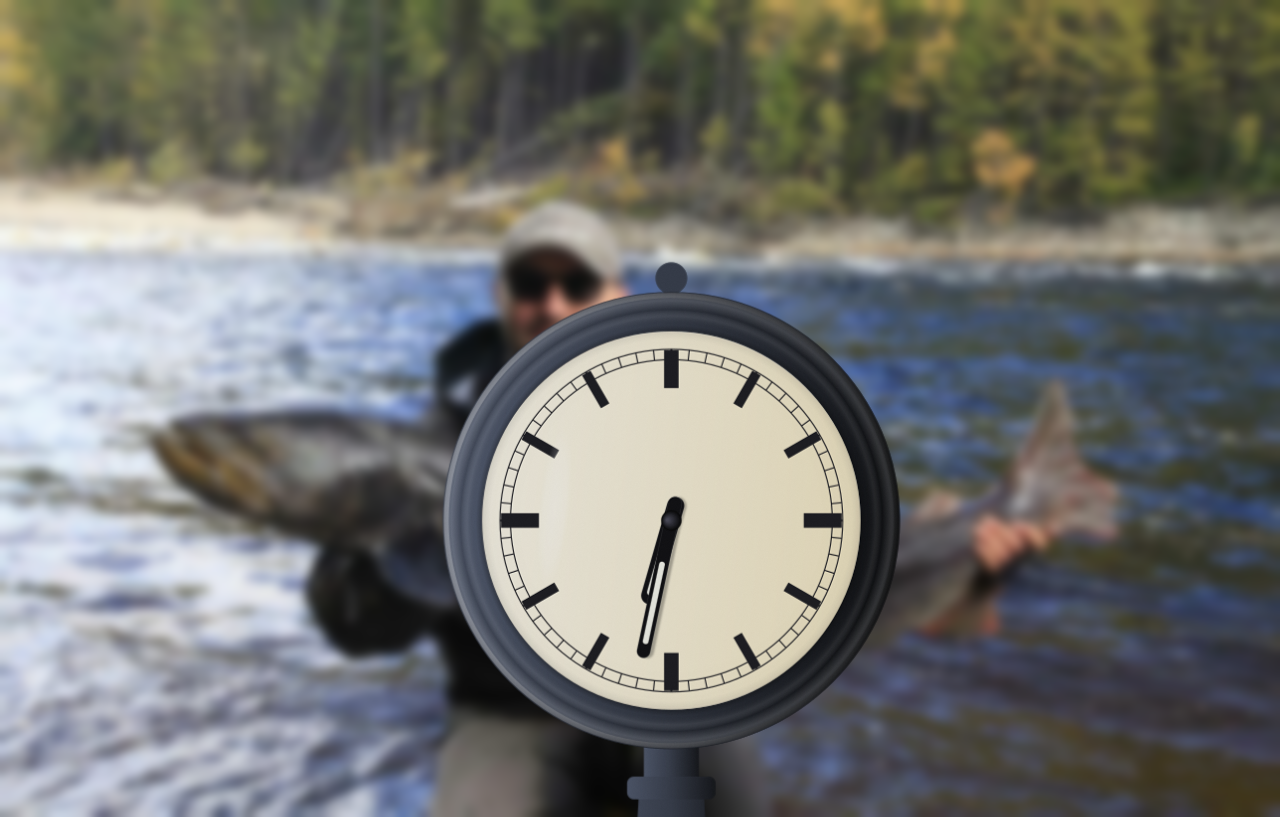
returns {"hour": 6, "minute": 32}
